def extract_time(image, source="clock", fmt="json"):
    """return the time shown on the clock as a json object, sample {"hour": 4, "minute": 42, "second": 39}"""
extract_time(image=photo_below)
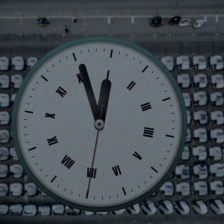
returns {"hour": 1, "minute": 0, "second": 35}
